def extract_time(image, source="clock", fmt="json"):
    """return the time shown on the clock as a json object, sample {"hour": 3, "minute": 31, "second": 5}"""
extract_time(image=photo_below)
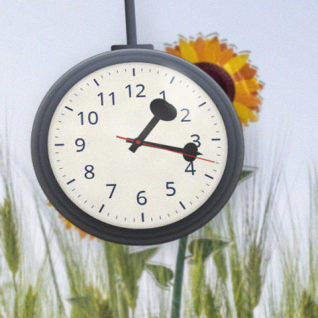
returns {"hour": 1, "minute": 17, "second": 18}
